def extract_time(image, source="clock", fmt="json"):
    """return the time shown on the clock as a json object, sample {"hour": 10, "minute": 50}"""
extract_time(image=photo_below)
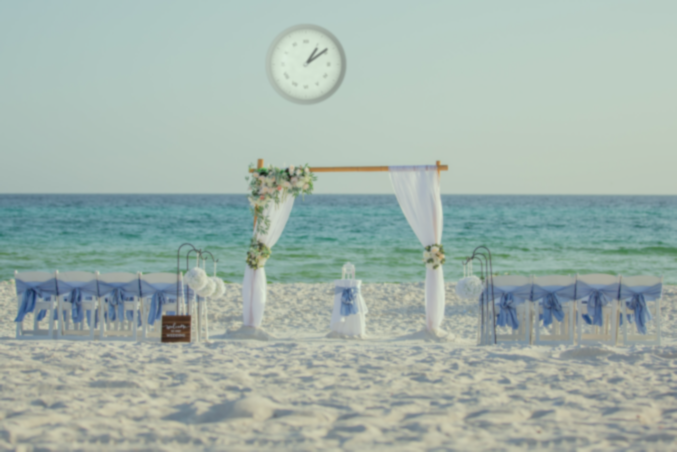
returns {"hour": 1, "minute": 9}
